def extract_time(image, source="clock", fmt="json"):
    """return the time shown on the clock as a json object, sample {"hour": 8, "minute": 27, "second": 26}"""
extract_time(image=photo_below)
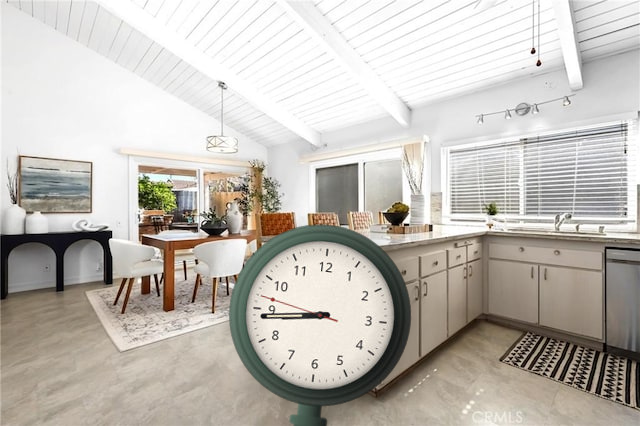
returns {"hour": 8, "minute": 43, "second": 47}
